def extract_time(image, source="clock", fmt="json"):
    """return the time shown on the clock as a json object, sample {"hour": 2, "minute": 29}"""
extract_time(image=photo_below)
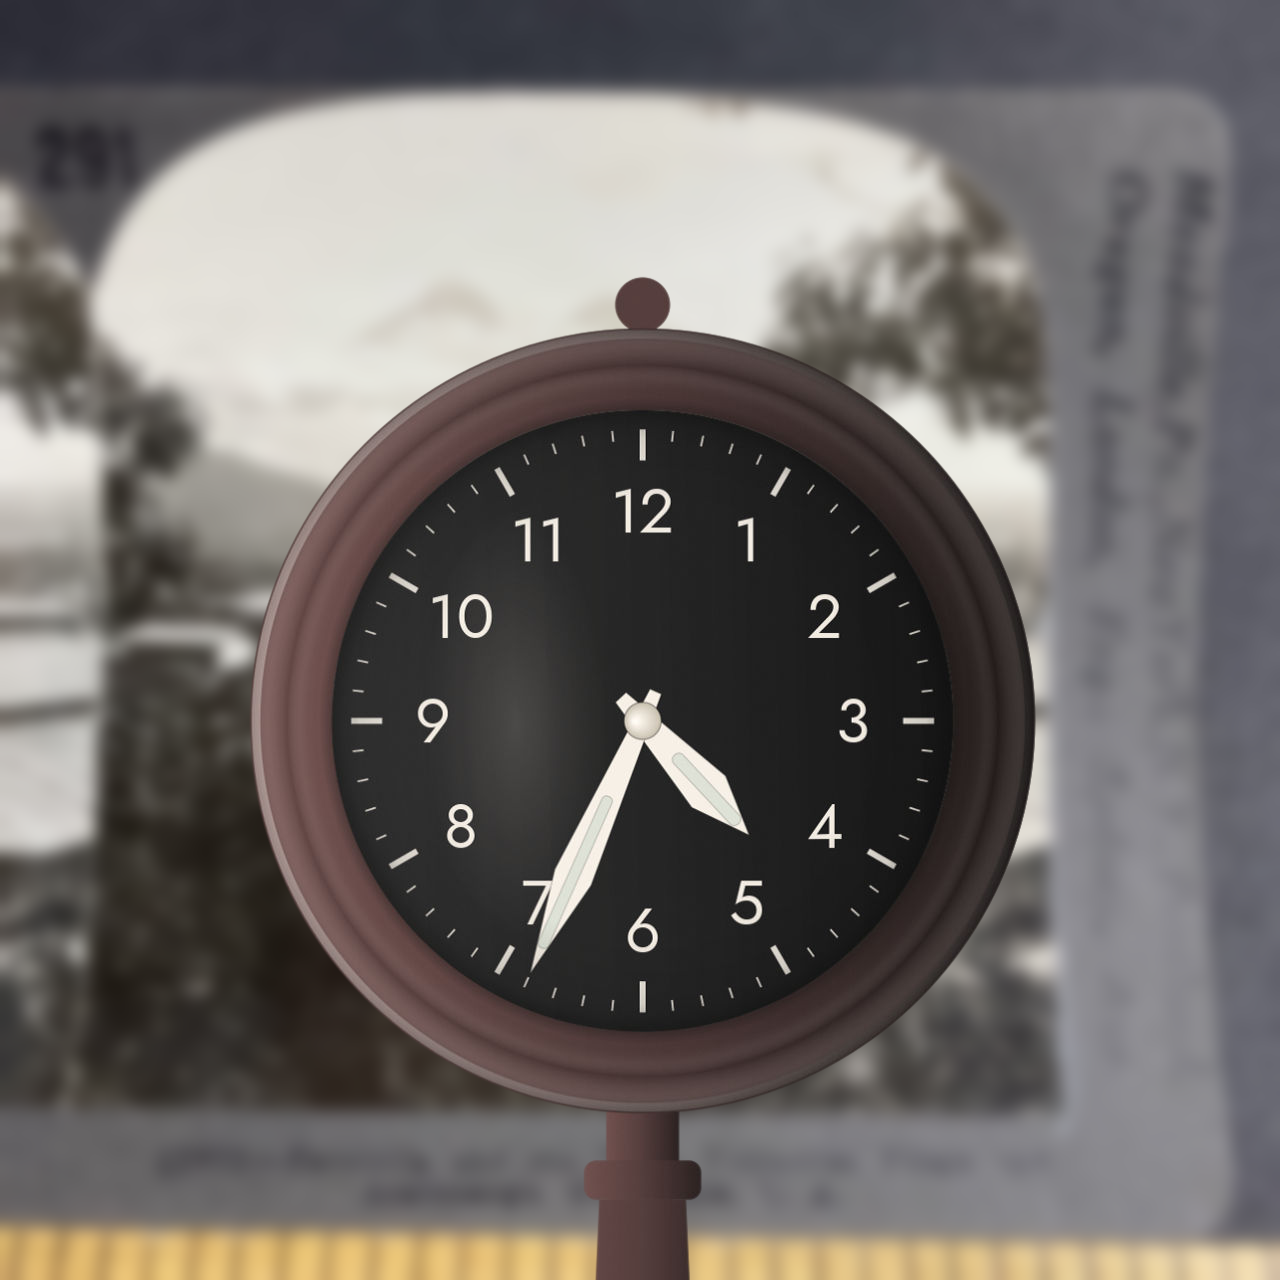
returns {"hour": 4, "minute": 34}
